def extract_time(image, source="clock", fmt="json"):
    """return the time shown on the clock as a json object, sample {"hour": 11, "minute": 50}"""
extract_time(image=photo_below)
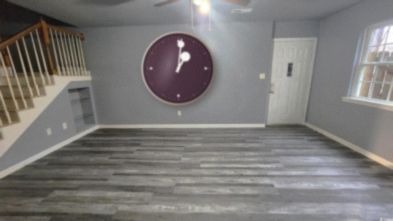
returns {"hour": 1, "minute": 1}
